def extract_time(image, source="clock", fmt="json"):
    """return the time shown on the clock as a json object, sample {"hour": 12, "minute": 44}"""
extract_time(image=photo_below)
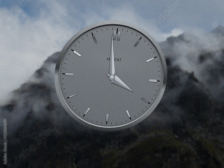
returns {"hour": 3, "minute": 59}
